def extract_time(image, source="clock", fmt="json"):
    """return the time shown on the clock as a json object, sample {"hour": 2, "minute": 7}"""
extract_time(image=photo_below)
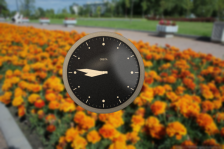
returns {"hour": 8, "minute": 46}
